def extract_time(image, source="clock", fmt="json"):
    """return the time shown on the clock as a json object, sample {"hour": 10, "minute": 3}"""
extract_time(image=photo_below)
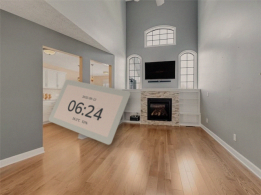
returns {"hour": 6, "minute": 24}
